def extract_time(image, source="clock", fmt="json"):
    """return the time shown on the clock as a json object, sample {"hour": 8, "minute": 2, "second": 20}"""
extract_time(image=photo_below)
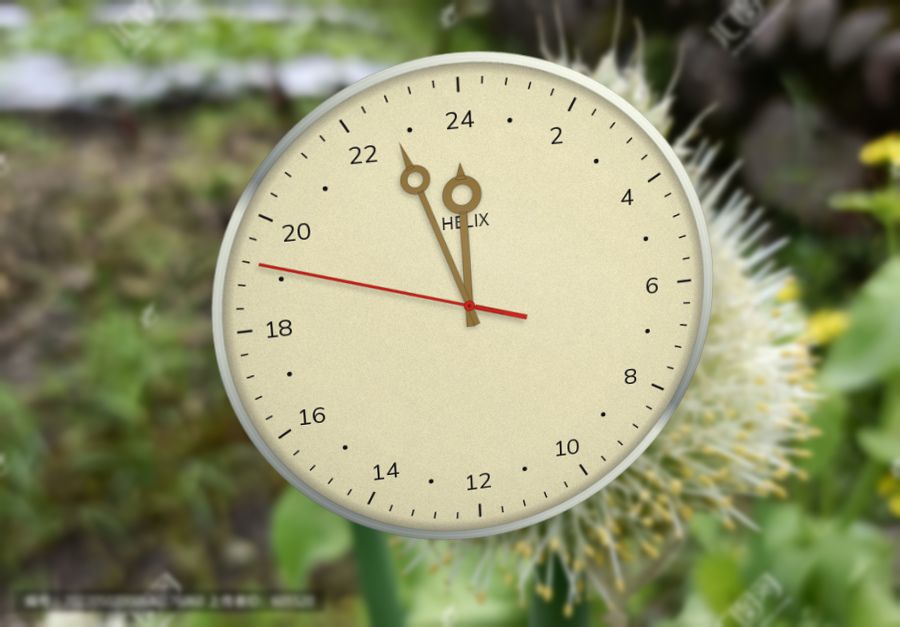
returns {"hour": 23, "minute": 56, "second": 48}
